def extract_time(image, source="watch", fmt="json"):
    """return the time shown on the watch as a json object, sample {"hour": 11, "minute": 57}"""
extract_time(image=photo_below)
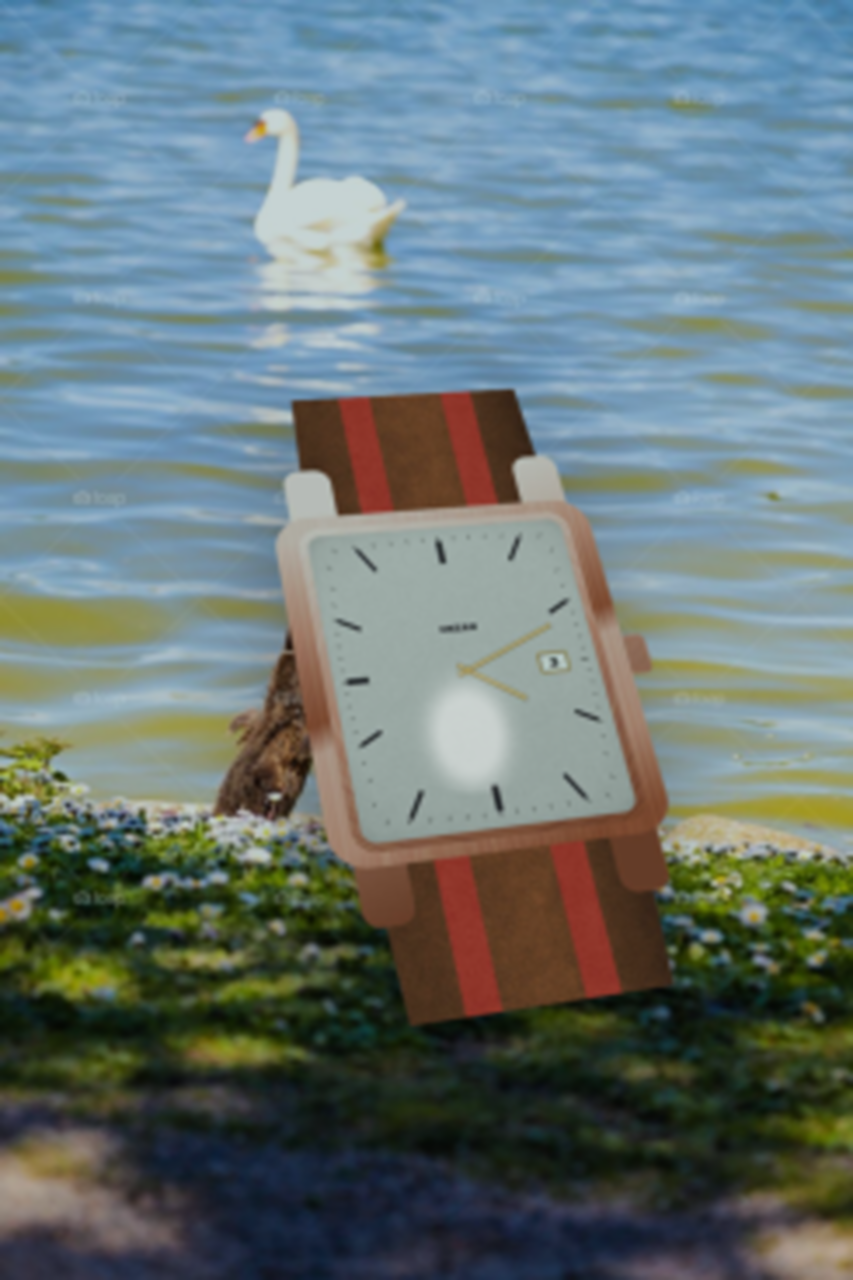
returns {"hour": 4, "minute": 11}
